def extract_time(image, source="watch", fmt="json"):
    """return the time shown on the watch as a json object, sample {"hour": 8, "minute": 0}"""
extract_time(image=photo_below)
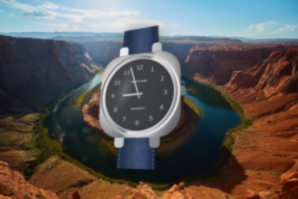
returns {"hour": 8, "minute": 57}
